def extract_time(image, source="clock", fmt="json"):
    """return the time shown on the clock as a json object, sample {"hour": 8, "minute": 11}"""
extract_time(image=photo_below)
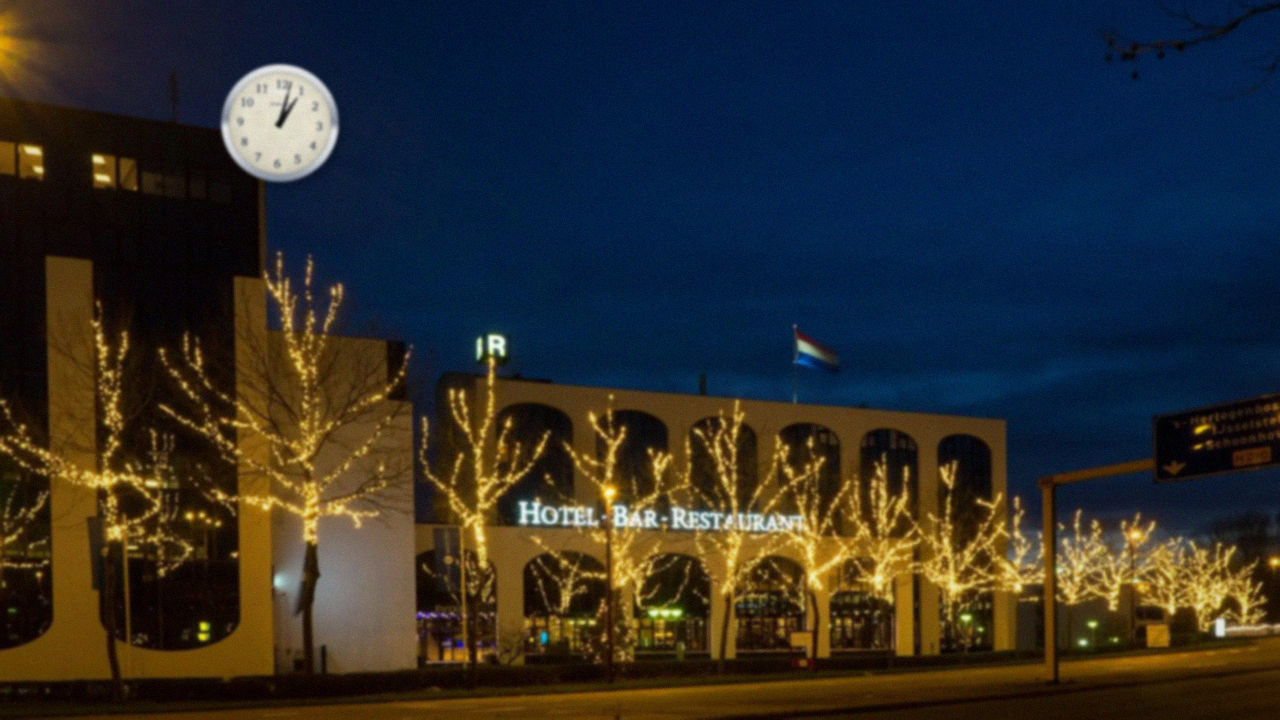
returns {"hour": 1, "minute": 2}
